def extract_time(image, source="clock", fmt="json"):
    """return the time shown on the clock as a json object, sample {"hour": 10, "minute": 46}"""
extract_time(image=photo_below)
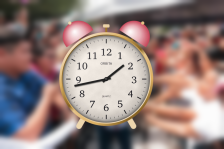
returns {"hour": 1, "minute": 43}
